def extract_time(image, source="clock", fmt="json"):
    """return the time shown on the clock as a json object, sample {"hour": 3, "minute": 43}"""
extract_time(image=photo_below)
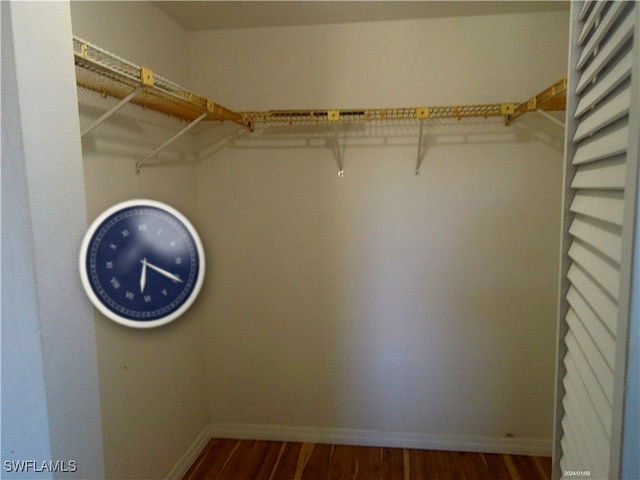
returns {"hour": 6, "minute": 20}
